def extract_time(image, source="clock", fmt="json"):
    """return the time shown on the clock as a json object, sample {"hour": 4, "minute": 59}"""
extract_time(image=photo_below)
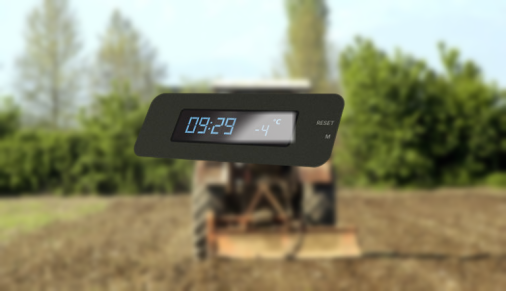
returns {"hour": 9, "minute": 29}
